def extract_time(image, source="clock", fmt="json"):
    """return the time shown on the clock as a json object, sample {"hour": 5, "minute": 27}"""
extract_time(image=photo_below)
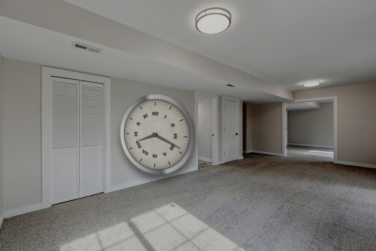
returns {"hour": 8, "minute": 19}
